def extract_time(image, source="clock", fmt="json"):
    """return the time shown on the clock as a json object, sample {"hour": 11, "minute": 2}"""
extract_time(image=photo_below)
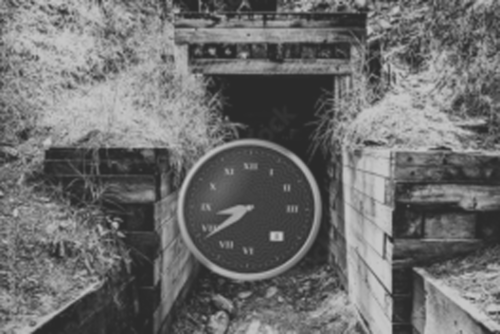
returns {"hour": 8, "minute": 39}
